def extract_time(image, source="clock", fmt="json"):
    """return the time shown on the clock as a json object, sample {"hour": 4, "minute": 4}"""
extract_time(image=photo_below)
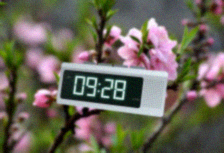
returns {"hour": 9, "minute": 28}
